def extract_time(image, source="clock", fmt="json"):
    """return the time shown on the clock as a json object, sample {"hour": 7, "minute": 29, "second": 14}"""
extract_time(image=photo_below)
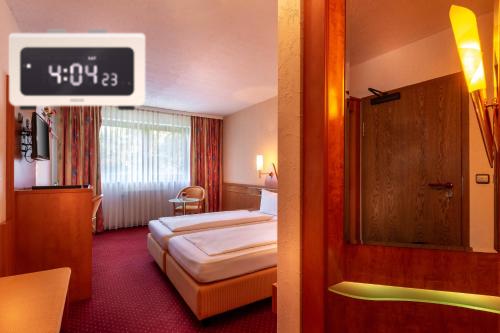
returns {"hour": 4, "minute": 4, "second": 23}
